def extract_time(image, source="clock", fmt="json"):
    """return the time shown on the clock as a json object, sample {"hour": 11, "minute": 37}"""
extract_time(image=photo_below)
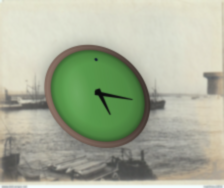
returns {"hour": 5, "minute": 16}
